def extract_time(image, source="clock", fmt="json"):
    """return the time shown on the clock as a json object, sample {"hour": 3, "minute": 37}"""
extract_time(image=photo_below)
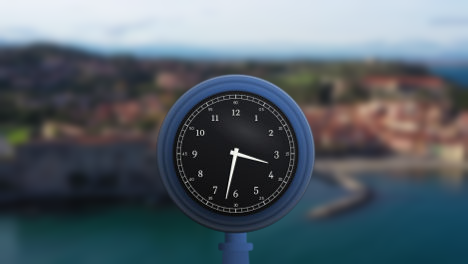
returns {"hour": 3, "minute": 32}
